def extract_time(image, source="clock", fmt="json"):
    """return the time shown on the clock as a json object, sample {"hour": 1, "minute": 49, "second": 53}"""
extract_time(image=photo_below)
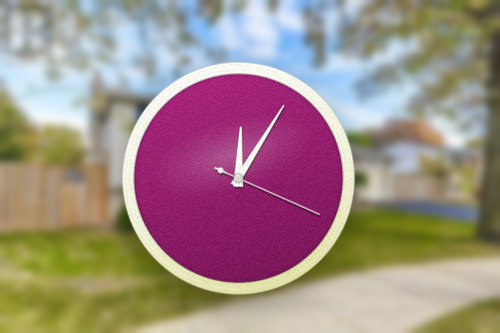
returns {"hour": 12, "minute": 5, "second": 19}
